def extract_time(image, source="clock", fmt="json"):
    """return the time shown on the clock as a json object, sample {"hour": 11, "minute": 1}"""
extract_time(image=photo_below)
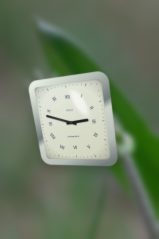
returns {"hour": 2, "minute": 48}
